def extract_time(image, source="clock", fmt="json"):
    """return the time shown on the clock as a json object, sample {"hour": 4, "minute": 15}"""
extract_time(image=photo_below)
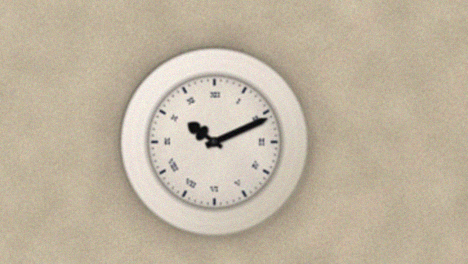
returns {"hour": 10, "minute": 11}
